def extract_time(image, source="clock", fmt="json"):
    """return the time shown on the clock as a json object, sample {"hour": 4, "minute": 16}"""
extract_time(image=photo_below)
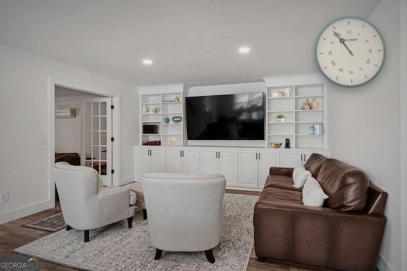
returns {"hour": 10, "minute": 54}
